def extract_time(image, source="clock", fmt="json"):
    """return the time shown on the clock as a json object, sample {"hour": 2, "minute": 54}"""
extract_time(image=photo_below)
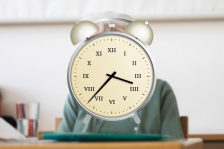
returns {"hour": 3, "minute": 37}
